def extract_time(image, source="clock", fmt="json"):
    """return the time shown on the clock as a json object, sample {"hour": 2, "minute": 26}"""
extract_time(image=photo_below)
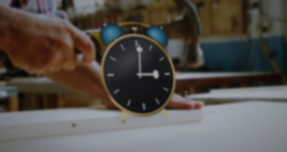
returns {"hour": 3, "minute": 1}
